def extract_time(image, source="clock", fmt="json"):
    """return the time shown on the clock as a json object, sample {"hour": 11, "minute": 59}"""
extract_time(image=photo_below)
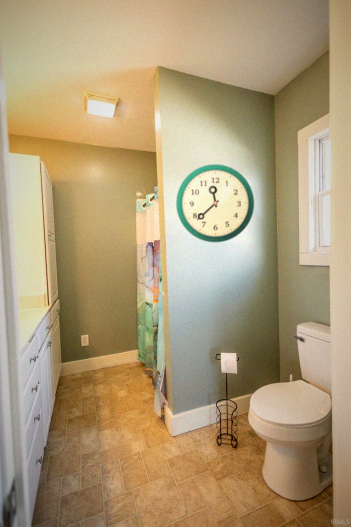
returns {"hour": 11, "minute": 38}
